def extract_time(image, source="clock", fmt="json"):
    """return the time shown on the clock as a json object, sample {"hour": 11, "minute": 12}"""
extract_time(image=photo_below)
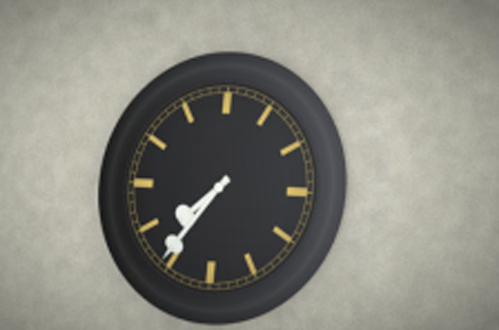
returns {"hour": 7, "minute": 36}
